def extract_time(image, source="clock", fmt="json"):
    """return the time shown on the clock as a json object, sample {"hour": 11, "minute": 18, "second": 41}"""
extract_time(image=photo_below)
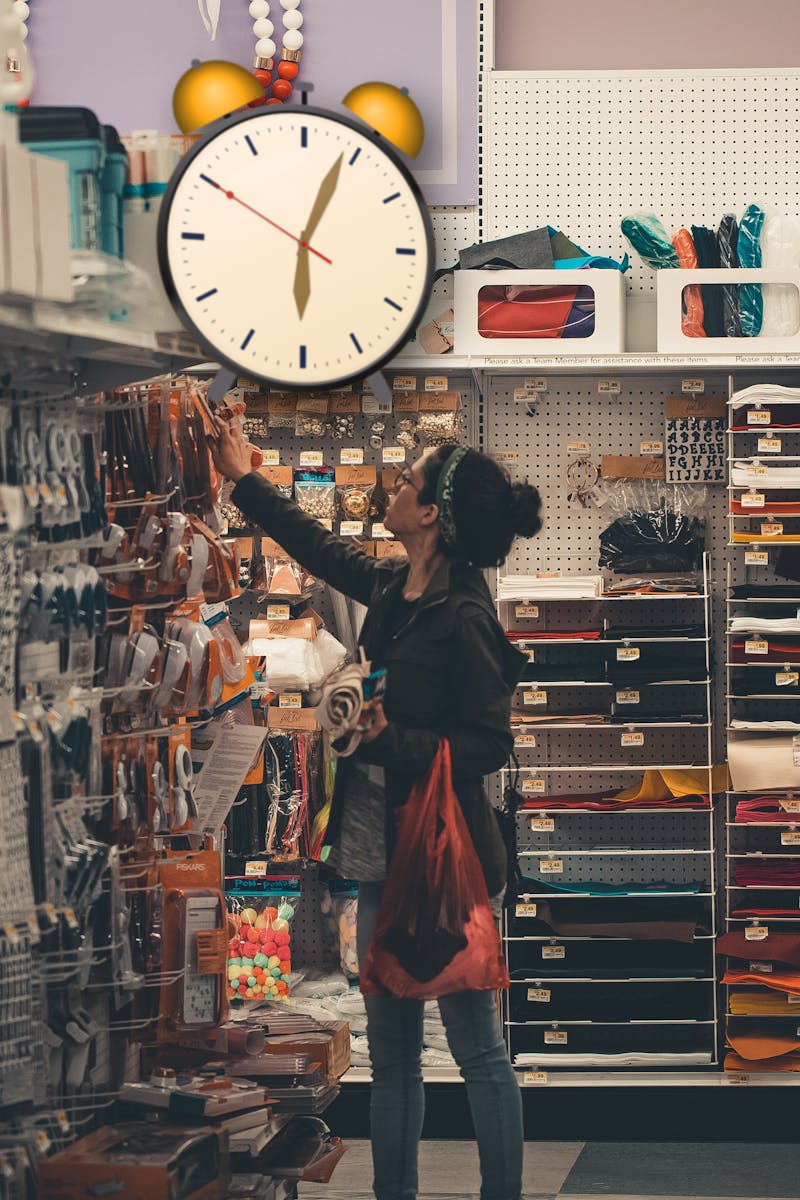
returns {"hour": 6, "minute": 3, "second": 50}
